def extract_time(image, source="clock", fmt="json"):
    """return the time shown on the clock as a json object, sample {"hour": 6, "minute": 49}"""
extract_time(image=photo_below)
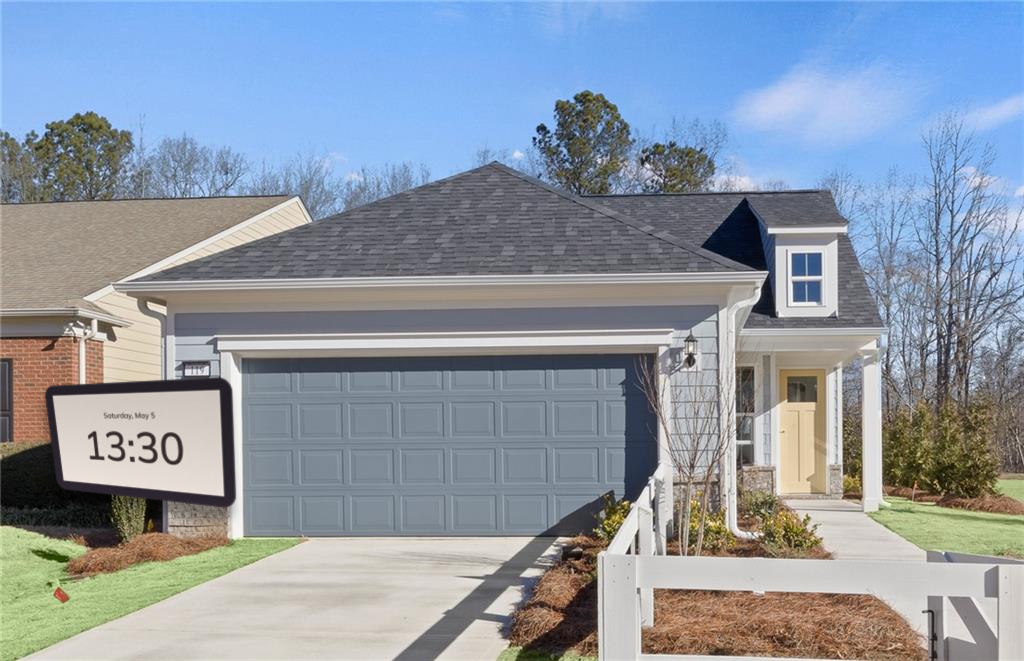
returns {"hour": 13, "minute": 30}
